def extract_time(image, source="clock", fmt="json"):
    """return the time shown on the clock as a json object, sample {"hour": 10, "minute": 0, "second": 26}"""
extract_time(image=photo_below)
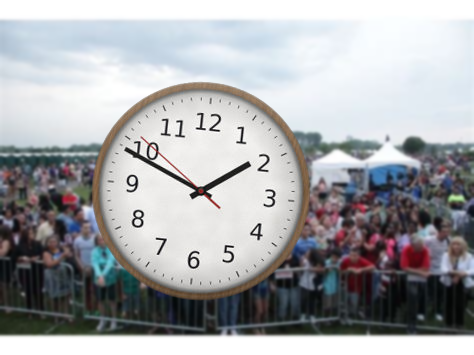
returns {"hour": 1, "minute": 48, "second": 51}
